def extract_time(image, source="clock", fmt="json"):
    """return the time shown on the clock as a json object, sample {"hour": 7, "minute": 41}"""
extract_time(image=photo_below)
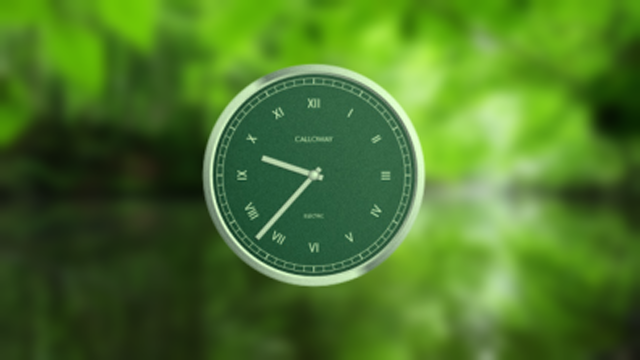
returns {"hour": 9, "minute": 37}
